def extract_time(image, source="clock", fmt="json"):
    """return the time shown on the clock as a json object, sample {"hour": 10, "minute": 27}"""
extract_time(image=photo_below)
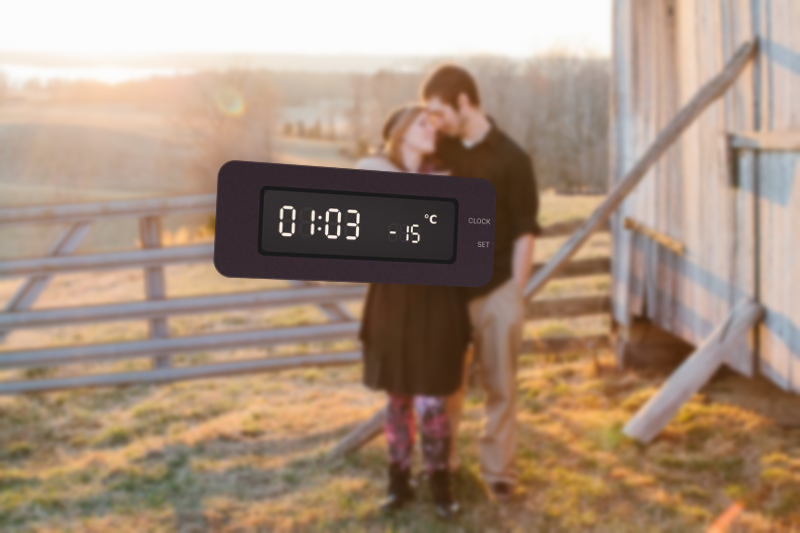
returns {"hour": 1, "minute": 3}
